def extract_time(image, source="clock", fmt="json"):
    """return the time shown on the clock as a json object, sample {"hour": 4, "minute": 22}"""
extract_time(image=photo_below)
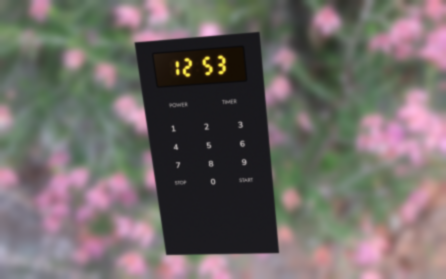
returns {"hour": 12, "minute": 53}
